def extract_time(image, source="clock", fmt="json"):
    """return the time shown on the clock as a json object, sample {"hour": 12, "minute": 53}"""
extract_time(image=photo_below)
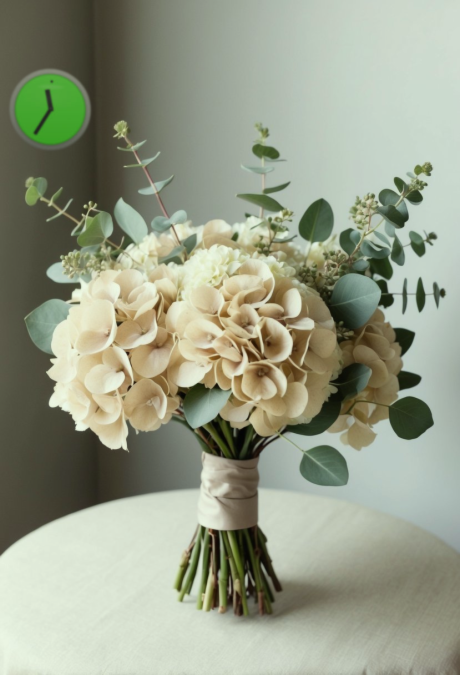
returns {"hour": 11, "minute": 35}
